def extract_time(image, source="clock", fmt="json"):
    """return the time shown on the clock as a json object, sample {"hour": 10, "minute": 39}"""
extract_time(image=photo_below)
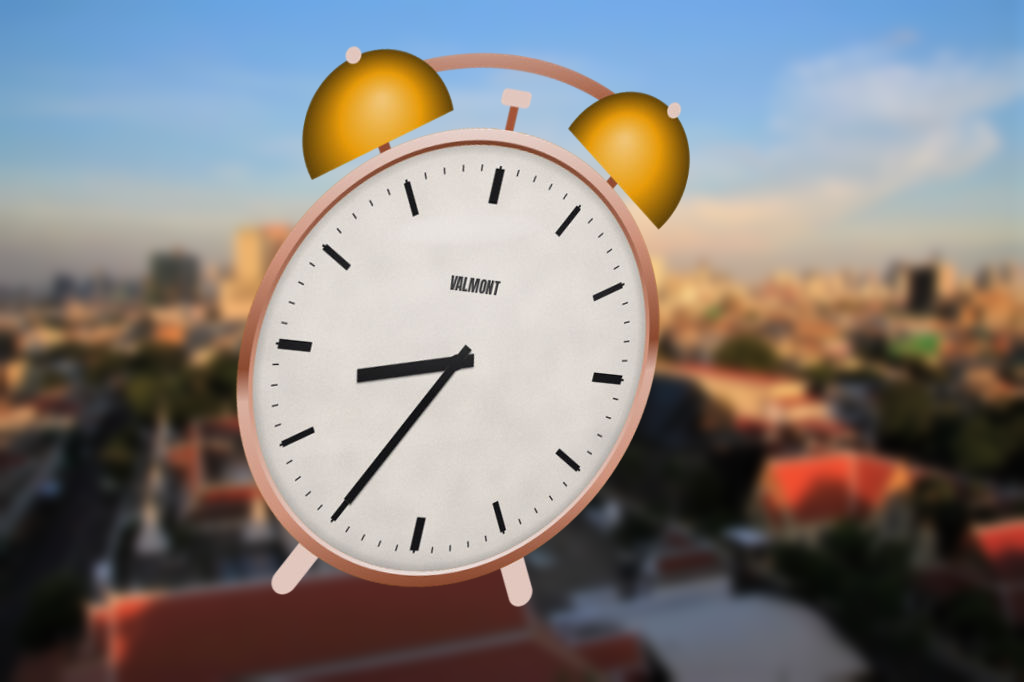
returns {"hour": 8, "minute": 35}
